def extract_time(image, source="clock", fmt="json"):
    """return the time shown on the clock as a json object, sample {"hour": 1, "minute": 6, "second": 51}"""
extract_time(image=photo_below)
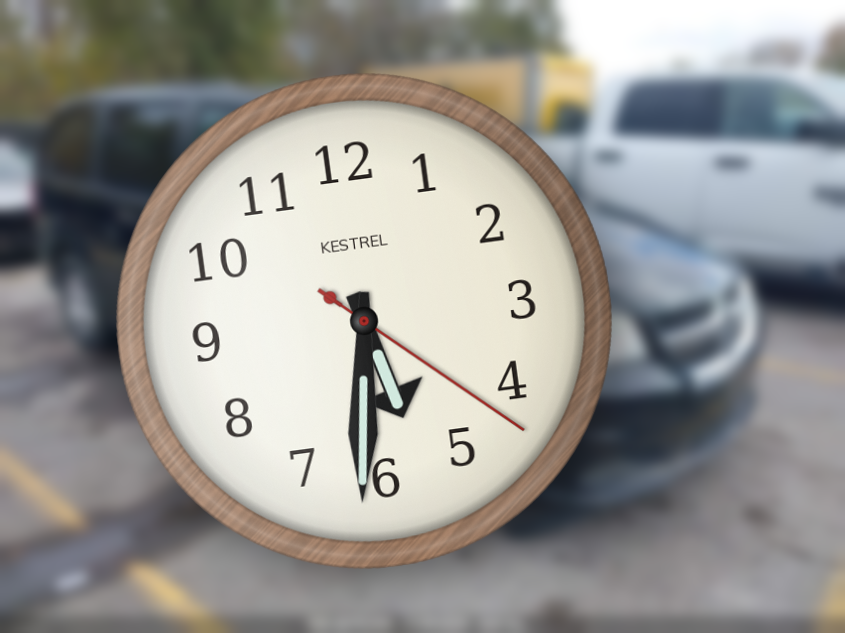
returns {"hour": 5, "minute": 31, "second": 22}
